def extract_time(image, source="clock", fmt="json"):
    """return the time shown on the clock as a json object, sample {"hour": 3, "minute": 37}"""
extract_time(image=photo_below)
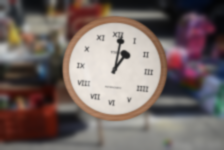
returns {"hour": 1, "minute": 1}
